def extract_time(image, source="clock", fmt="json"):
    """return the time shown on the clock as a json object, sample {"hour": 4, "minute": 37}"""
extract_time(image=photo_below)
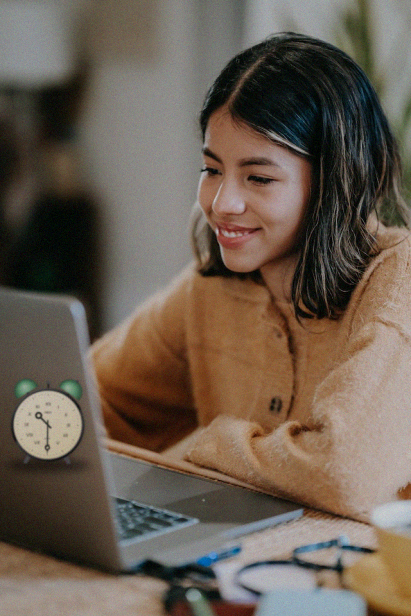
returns {"hour": 10, "minute": 30}
